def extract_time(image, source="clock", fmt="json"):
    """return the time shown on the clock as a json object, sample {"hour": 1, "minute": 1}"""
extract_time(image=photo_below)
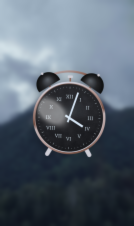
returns {"hour": 4, "minute": 3}
